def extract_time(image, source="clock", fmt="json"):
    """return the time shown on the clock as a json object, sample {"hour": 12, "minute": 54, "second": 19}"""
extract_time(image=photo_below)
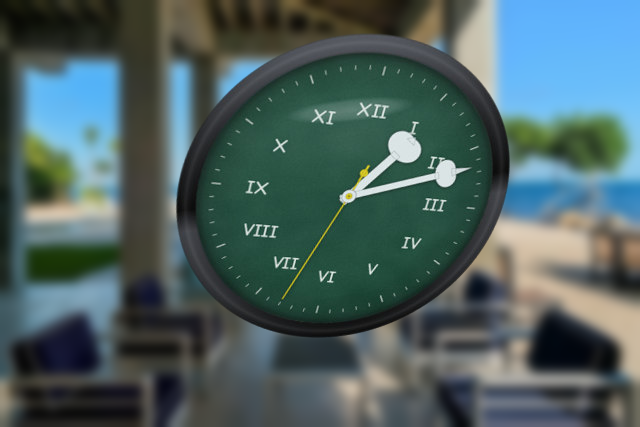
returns {"hour": 1, "minute": 11, "second": 33}
